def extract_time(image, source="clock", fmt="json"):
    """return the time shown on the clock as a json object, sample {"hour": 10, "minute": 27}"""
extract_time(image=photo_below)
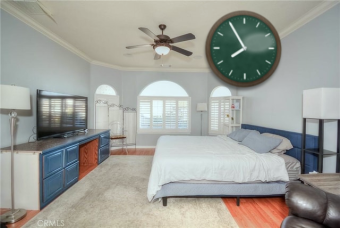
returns {"hour": 7, "minute": 55}
